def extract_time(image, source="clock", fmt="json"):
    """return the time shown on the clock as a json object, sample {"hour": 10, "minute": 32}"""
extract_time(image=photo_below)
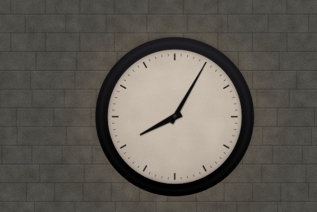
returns {"hour": 8, "minute": 5}
